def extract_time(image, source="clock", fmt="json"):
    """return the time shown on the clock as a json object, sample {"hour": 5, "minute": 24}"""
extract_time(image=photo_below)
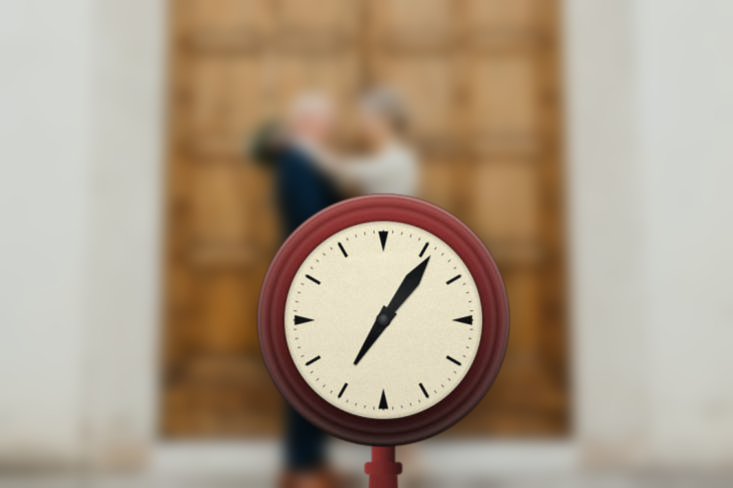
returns {"hour": 7, "minute": 6}
